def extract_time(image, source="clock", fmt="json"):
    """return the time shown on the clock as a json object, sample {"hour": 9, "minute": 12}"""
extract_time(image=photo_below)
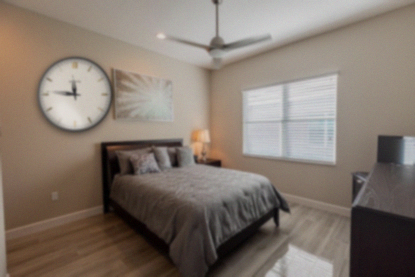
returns {"hour": 11, "minute": 46}
